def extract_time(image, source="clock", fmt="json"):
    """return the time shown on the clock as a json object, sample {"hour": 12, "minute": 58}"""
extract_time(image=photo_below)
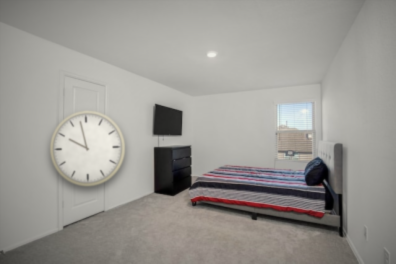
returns {"hour": 9, "minute": 58}
